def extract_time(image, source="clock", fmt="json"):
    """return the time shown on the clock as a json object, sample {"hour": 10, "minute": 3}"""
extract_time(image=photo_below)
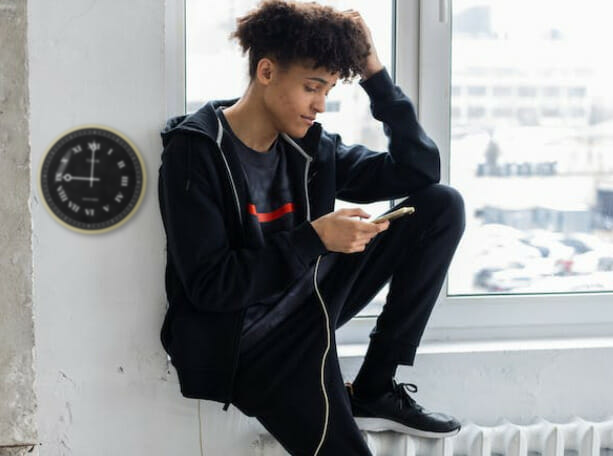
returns {"hour": 9, "minute": 0}
